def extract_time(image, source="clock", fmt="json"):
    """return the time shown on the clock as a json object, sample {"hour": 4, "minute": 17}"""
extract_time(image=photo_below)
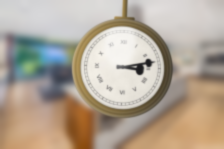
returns {"hour": 3, "minute": 13}
